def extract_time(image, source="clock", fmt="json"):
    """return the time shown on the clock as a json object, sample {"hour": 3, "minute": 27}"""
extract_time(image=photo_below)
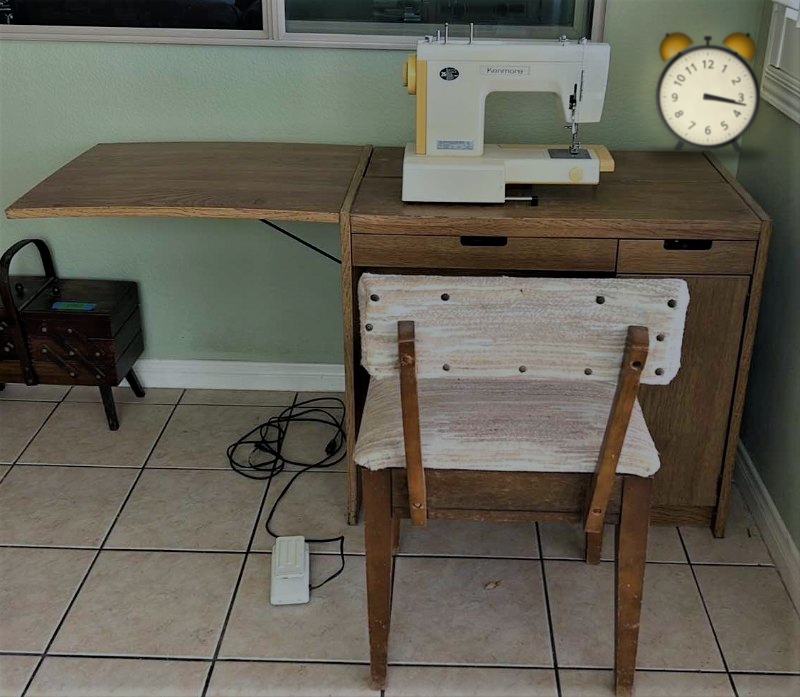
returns {"hour": 3, "minute": 17}
